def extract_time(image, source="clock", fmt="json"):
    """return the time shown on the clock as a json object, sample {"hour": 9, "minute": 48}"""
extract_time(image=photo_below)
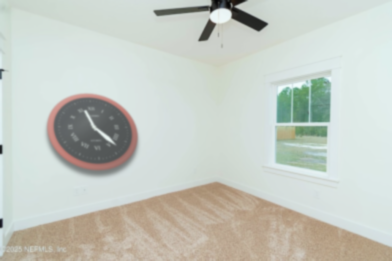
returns {"hour": 11, "minute": 23}
